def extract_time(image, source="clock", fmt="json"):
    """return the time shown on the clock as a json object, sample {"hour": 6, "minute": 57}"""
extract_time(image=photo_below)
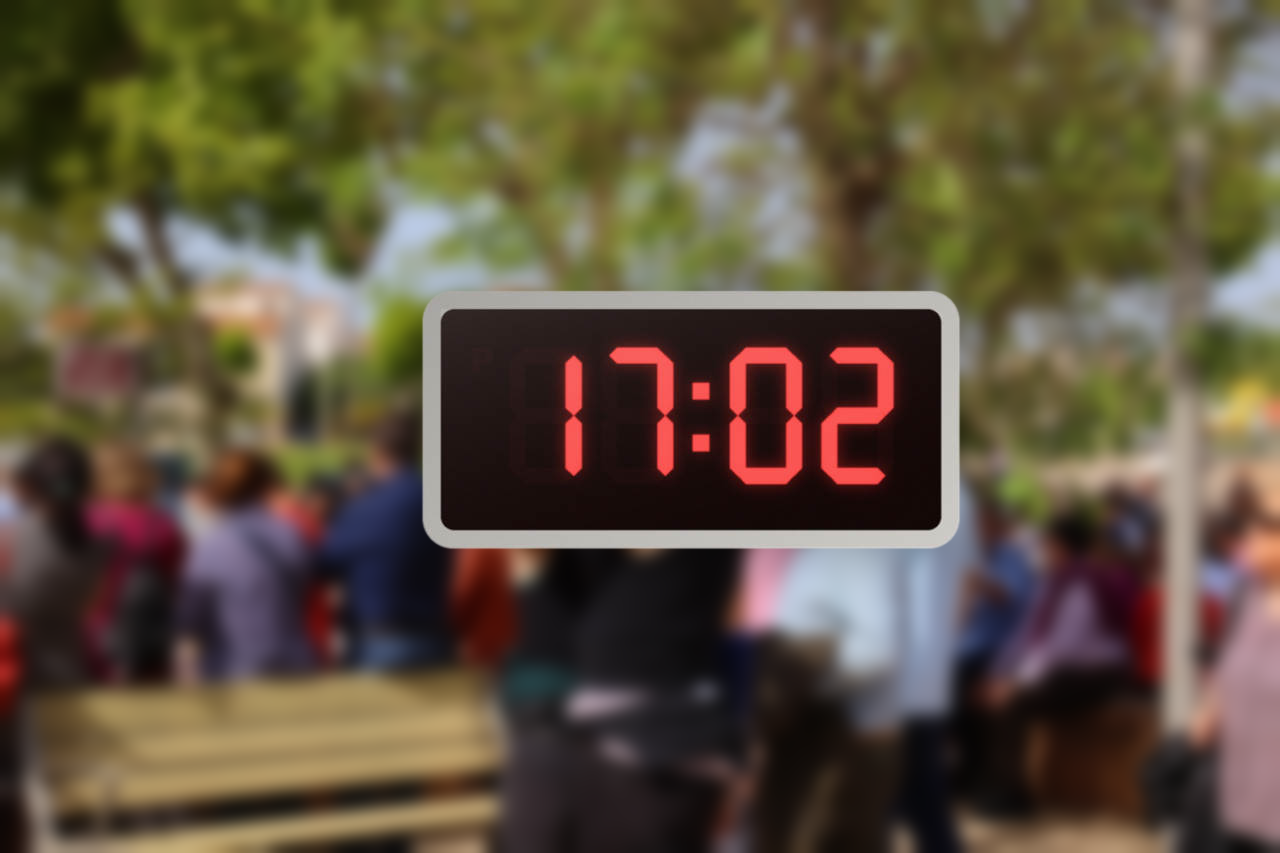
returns {"hour": 17, "minute": 2}
